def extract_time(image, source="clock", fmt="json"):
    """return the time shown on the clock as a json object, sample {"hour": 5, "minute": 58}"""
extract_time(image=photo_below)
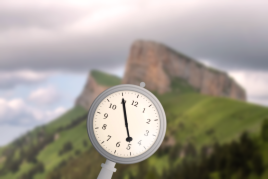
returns {"hour": 4, "minute": 55}
